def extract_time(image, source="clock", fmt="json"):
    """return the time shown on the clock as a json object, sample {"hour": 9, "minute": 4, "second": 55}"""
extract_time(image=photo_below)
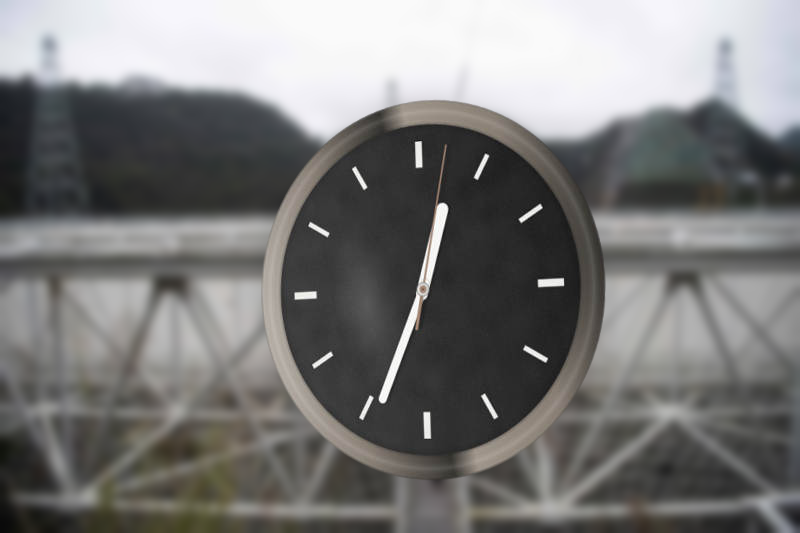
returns {"hour": 12, "minute": 34, "second": 2}
